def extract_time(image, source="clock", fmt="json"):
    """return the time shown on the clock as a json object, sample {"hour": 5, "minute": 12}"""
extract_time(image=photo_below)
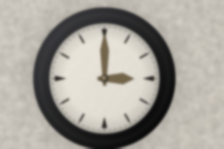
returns {"hour": 3, "minute": 0}
